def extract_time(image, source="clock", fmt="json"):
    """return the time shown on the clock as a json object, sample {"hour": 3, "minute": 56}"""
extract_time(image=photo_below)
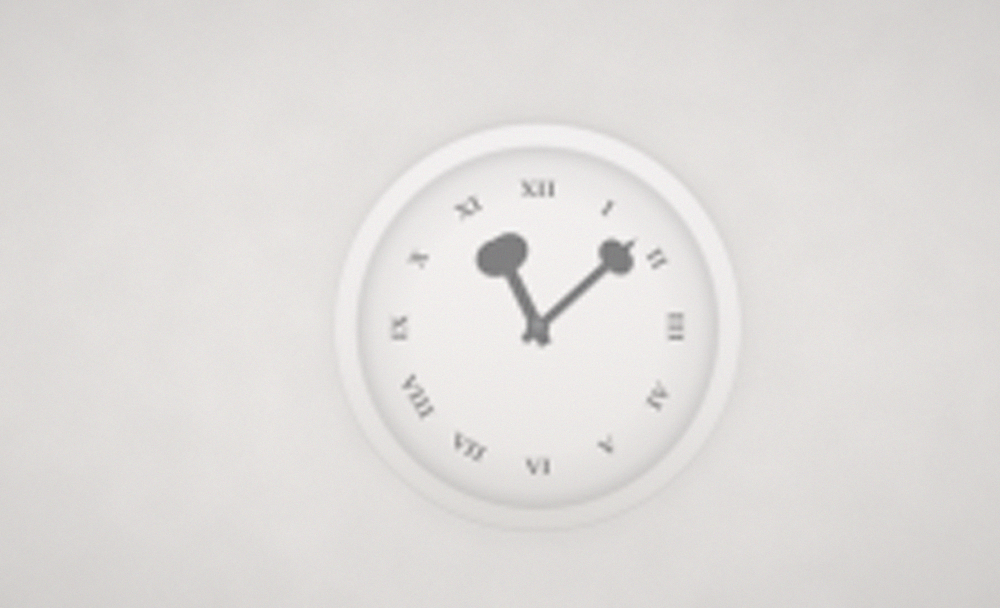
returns {"hour": 11, "minute": 8}
